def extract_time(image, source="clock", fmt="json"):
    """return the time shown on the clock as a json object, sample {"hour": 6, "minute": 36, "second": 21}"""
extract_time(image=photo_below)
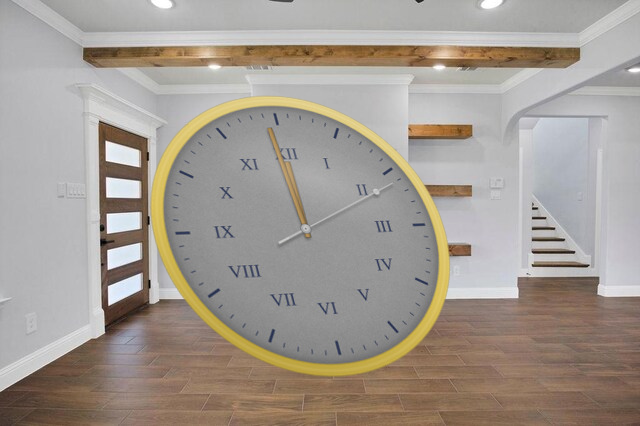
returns {"hour": 11, "minute": 59, "second": 11}
